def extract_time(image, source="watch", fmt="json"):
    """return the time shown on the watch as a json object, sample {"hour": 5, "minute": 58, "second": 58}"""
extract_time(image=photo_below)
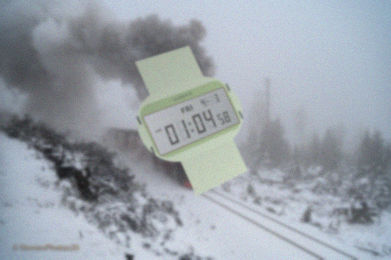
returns {"hour": 1, "minute": 4, "second": 58}
